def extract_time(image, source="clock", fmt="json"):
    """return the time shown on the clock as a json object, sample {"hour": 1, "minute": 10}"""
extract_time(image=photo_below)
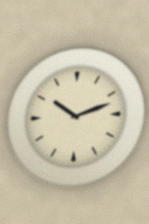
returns {"hour": 10, "minute": 12}
